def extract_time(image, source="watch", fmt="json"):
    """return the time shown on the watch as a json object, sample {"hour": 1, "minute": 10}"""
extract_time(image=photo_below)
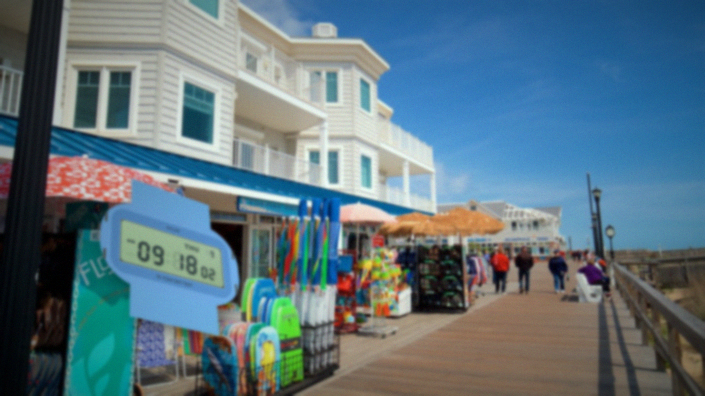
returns {"hour": 9, "minute": 18}
